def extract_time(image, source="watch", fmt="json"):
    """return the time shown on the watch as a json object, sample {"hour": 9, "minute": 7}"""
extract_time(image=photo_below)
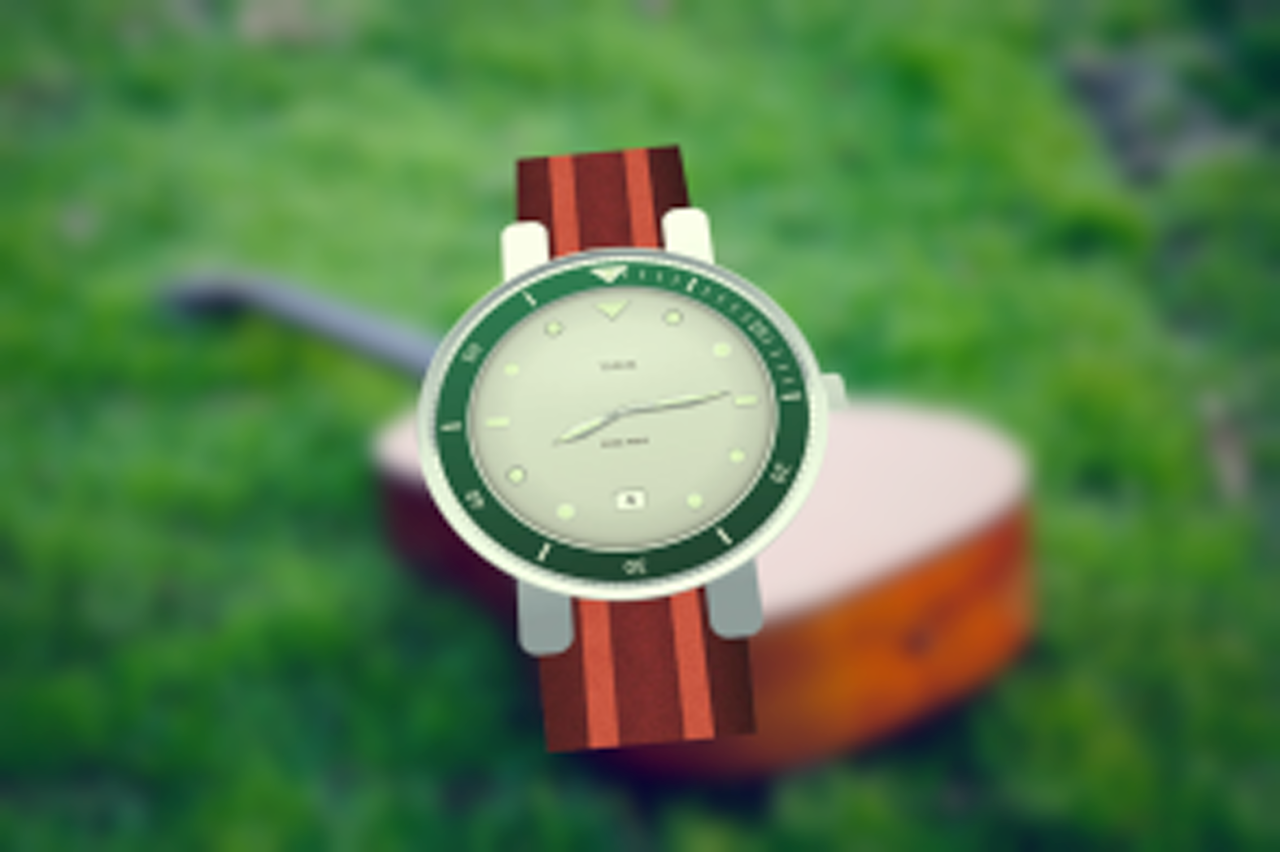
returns {"hour": 8, "minute": 14}
